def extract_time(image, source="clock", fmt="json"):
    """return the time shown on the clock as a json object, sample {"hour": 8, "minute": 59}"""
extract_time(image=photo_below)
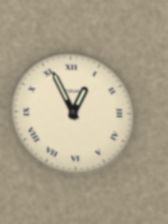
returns {"hour": 12, "minute": 56}
